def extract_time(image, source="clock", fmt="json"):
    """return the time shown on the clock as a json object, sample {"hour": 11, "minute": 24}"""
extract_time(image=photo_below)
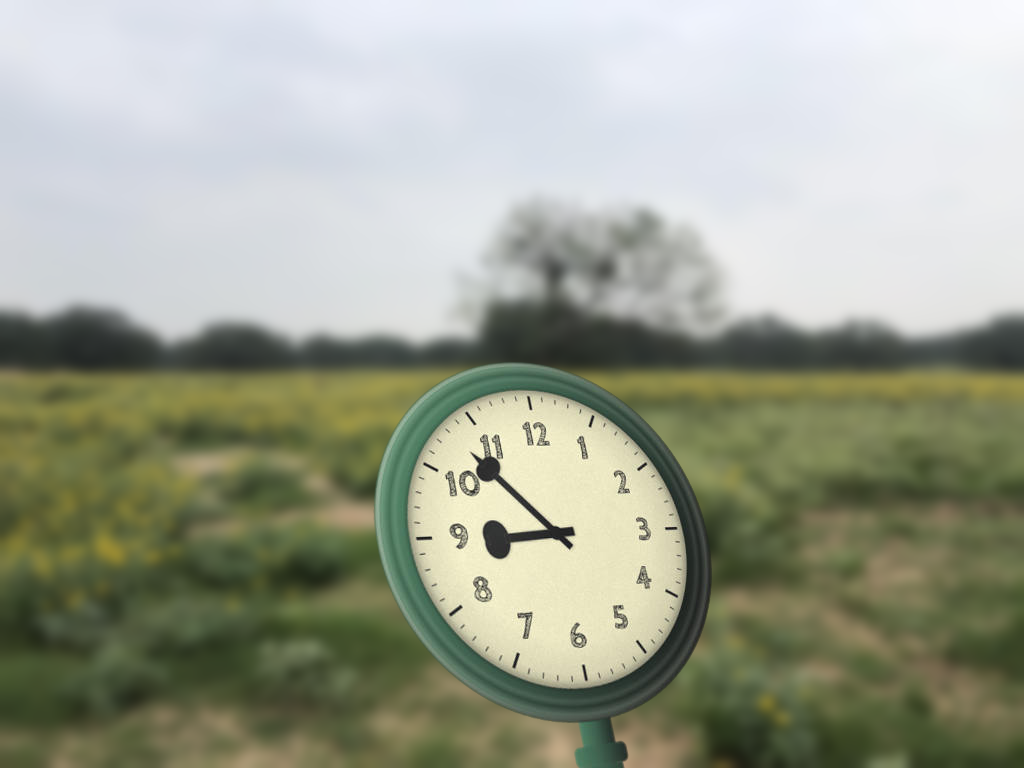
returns {"hour": 8, "minute": 53}
